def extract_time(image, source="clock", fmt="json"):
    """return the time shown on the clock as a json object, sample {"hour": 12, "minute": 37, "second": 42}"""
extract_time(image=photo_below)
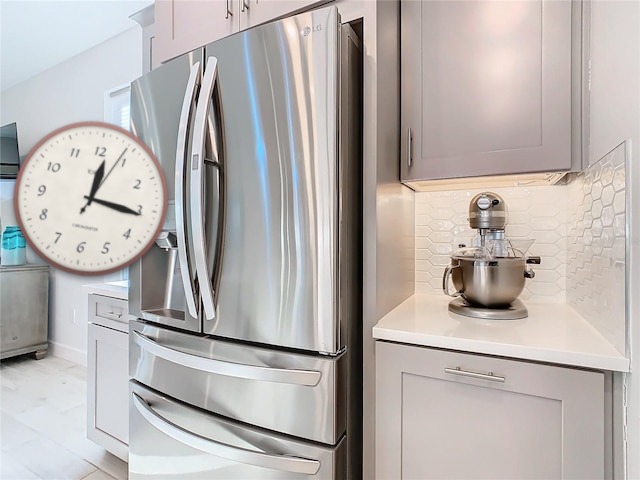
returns {"hour": 12, "minute": 16, "second": 4}
